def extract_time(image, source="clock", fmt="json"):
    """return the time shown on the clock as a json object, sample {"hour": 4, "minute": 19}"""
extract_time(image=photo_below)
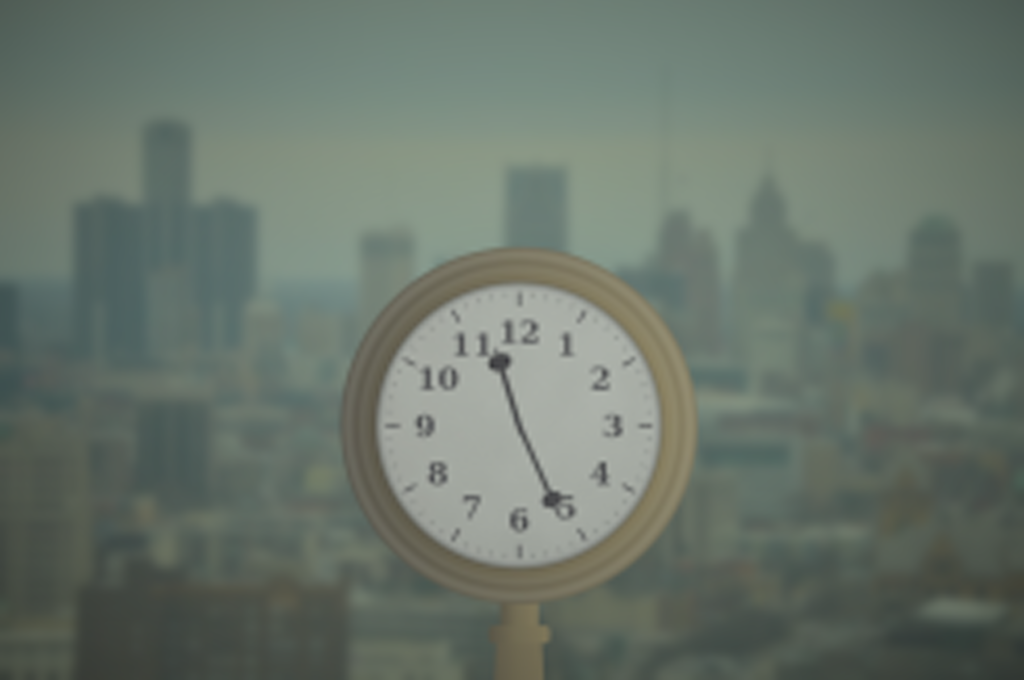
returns {"hour": 11, "minute": 26}
